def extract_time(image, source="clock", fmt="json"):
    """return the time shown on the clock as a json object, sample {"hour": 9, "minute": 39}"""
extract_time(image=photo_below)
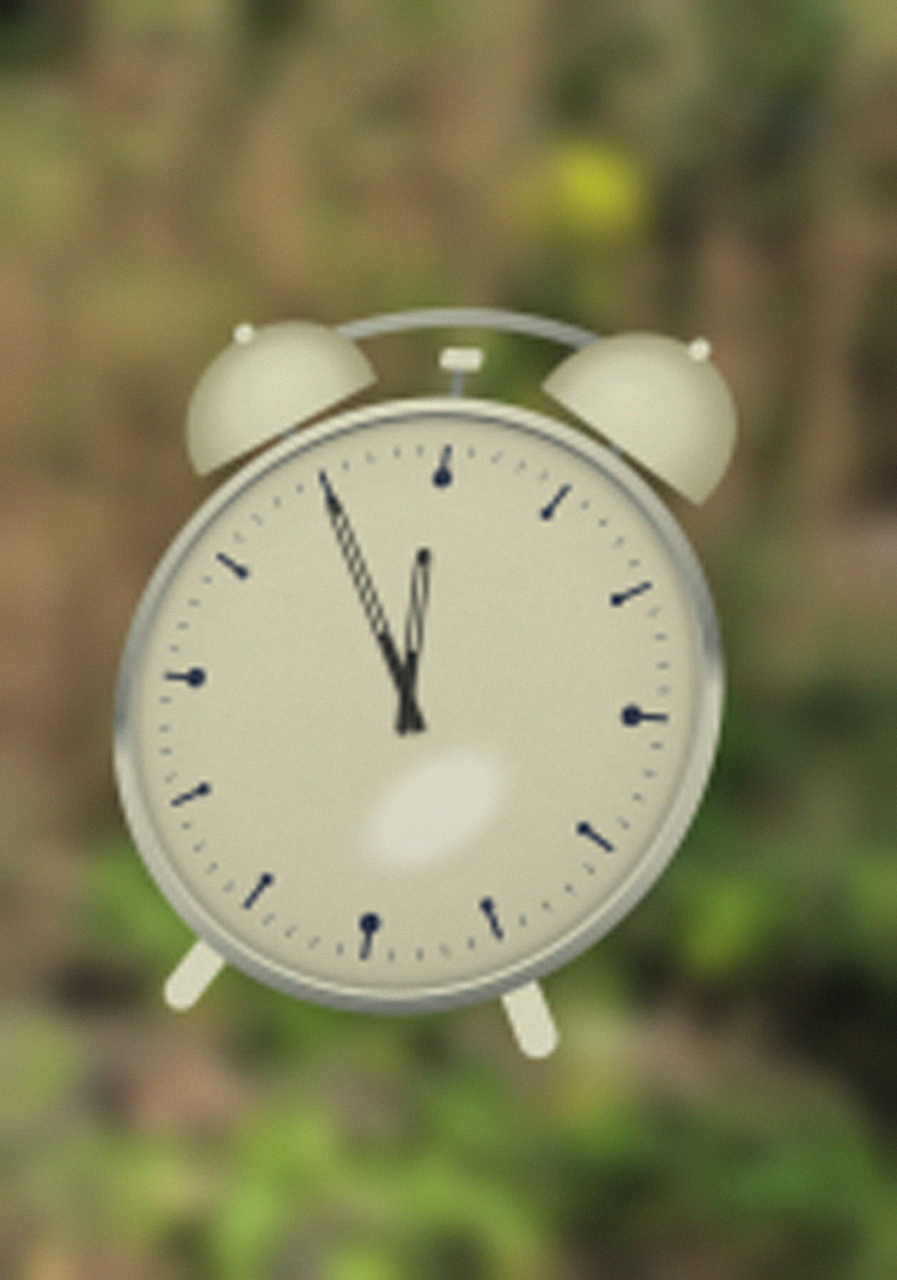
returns {"hour": 11, "minute": 55}
